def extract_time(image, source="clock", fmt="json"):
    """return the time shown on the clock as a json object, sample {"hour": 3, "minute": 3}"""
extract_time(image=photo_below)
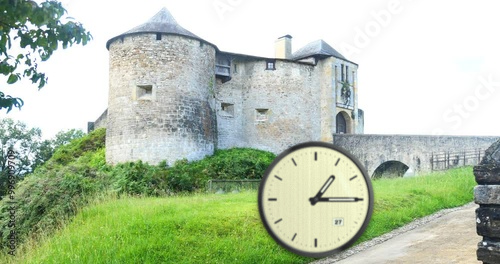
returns {"hour": 1, "minute": 15}
